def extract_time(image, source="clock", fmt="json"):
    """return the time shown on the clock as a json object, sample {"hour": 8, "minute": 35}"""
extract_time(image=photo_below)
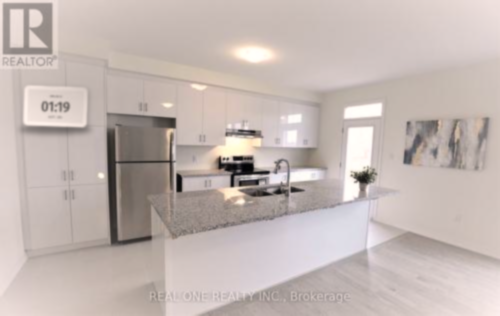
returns {"hour": 1, "minute": 19}
